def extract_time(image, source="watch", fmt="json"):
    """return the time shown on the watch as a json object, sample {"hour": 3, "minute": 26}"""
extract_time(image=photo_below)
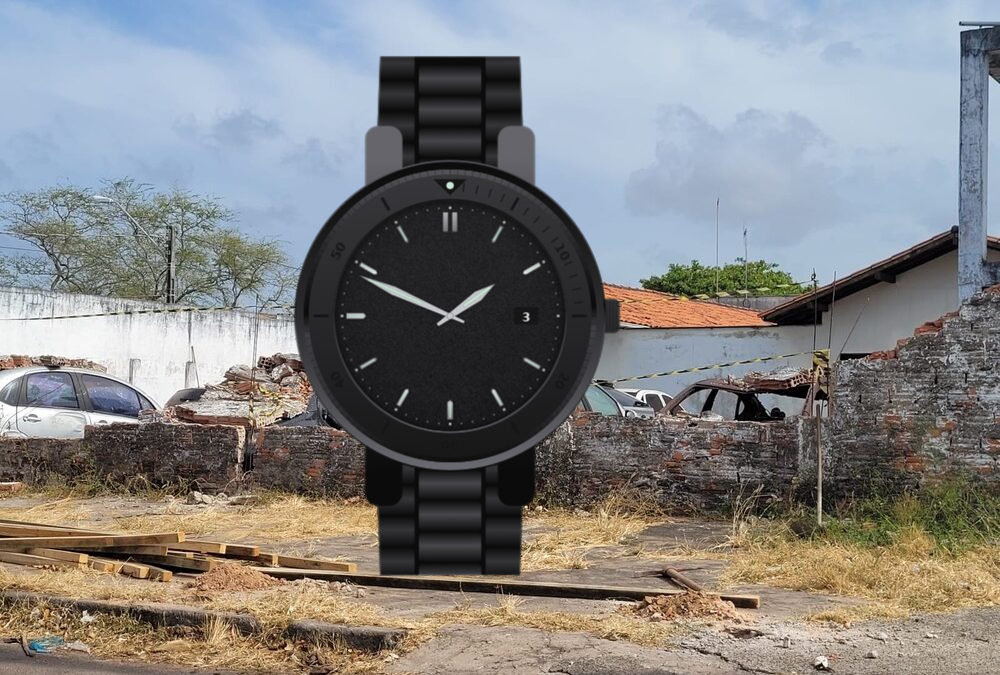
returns {"hour": 1, "minute": 49}
